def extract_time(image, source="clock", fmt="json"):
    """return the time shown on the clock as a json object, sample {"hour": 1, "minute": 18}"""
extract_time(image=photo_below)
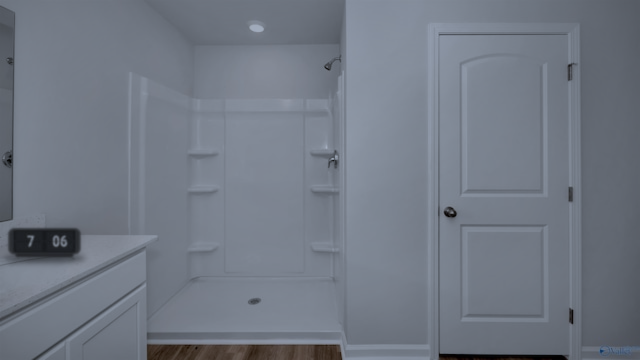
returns {"hour": 7, "minute": 6}
